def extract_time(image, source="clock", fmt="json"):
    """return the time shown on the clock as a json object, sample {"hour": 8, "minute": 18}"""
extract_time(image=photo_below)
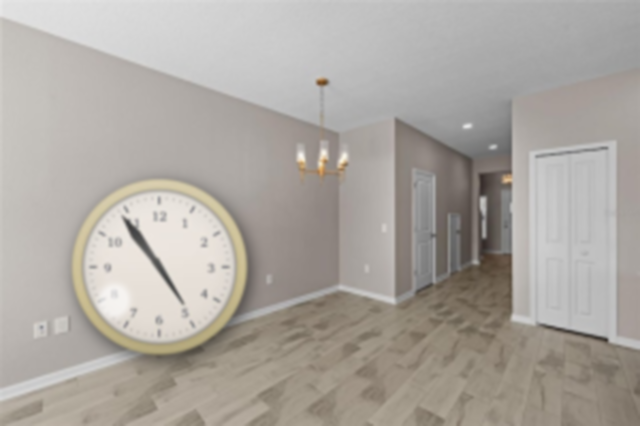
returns {"hour": 4, "minute": 54}
